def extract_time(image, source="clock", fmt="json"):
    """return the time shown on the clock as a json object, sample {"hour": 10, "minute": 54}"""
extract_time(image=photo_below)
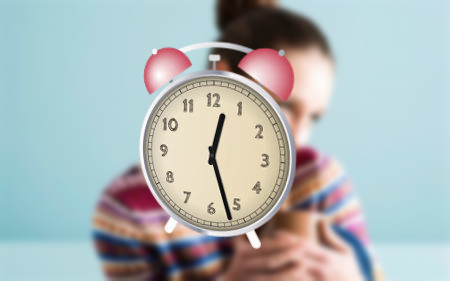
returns {"hour": 12, "minute": 27}
